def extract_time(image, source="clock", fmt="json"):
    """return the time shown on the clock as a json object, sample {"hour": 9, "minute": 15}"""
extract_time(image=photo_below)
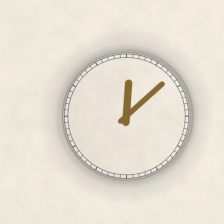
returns {"hour": 12, "minute": 8}
